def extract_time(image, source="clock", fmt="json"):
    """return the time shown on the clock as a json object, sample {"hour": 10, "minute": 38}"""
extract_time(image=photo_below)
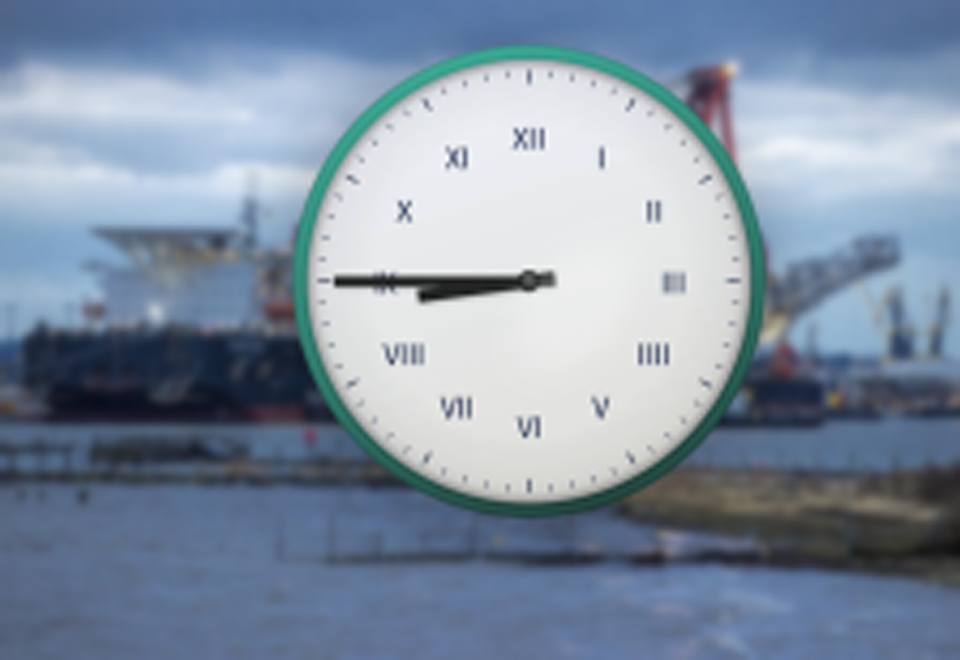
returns {"hour": 8, "minute": 45}
